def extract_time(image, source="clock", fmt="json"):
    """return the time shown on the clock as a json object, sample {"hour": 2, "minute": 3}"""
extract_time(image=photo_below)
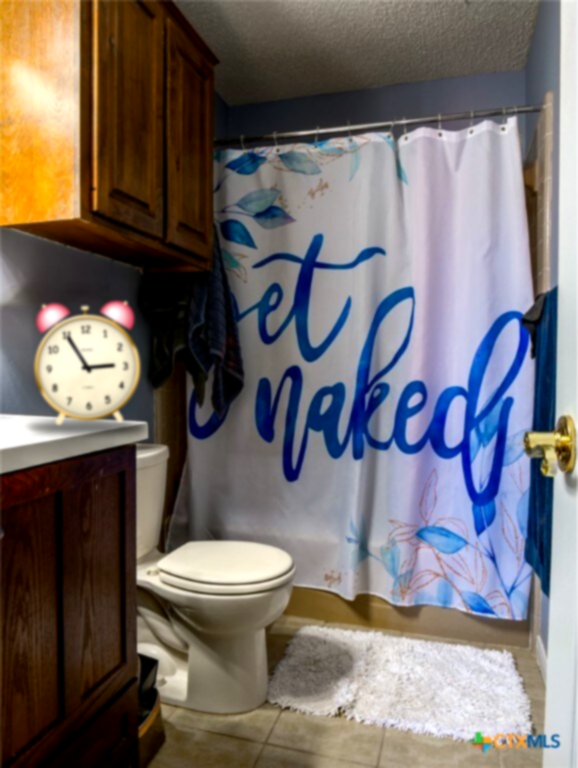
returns {"hour": 2, "minute": 55}
